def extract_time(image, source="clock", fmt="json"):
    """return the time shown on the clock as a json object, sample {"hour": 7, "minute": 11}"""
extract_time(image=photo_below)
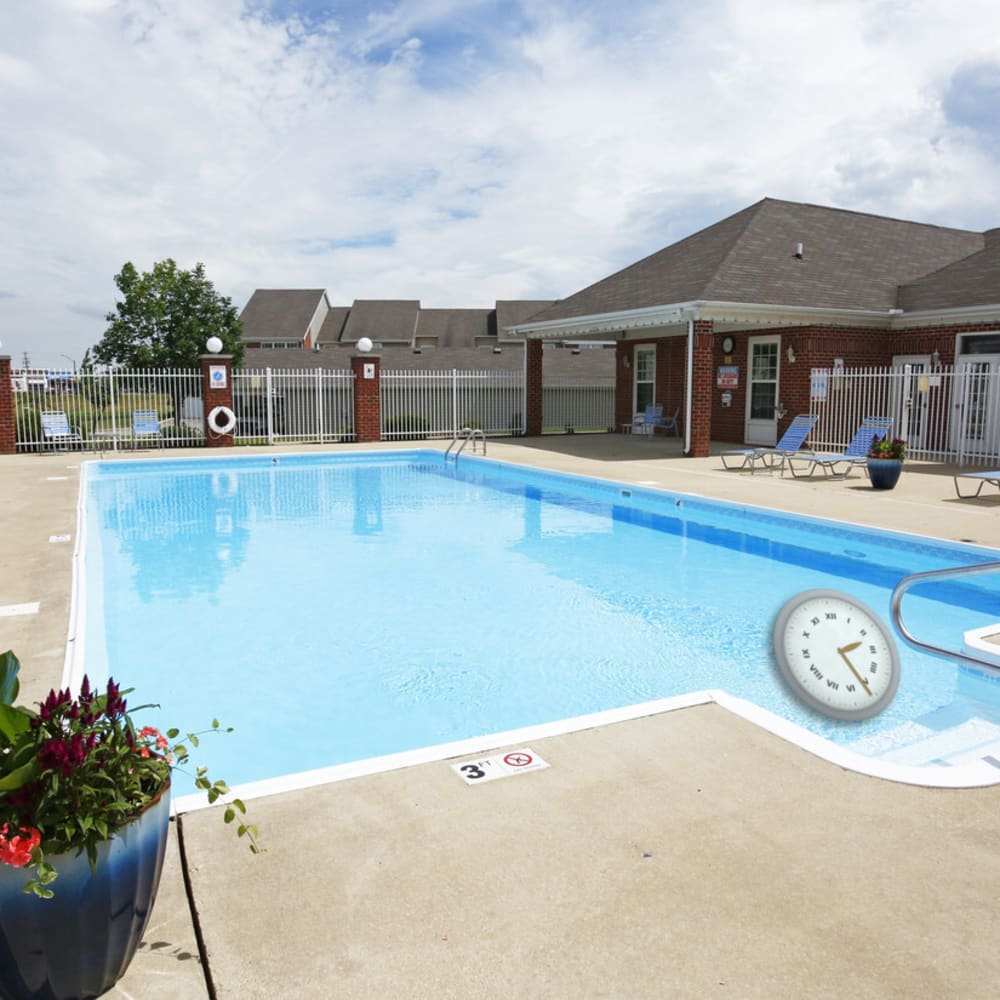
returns {"hour": 2, "minute": 26}
